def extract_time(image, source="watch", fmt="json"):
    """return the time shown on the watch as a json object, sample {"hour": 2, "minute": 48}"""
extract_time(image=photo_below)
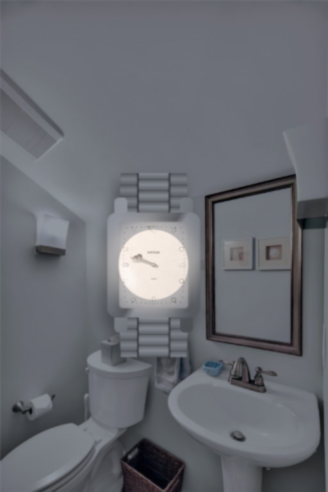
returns {"hour": 9, "minute": 48}
